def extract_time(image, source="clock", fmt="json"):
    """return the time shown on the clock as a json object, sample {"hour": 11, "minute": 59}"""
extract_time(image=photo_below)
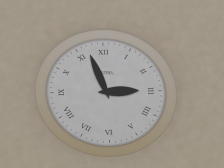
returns {"hour": 2, "minute": 57}
